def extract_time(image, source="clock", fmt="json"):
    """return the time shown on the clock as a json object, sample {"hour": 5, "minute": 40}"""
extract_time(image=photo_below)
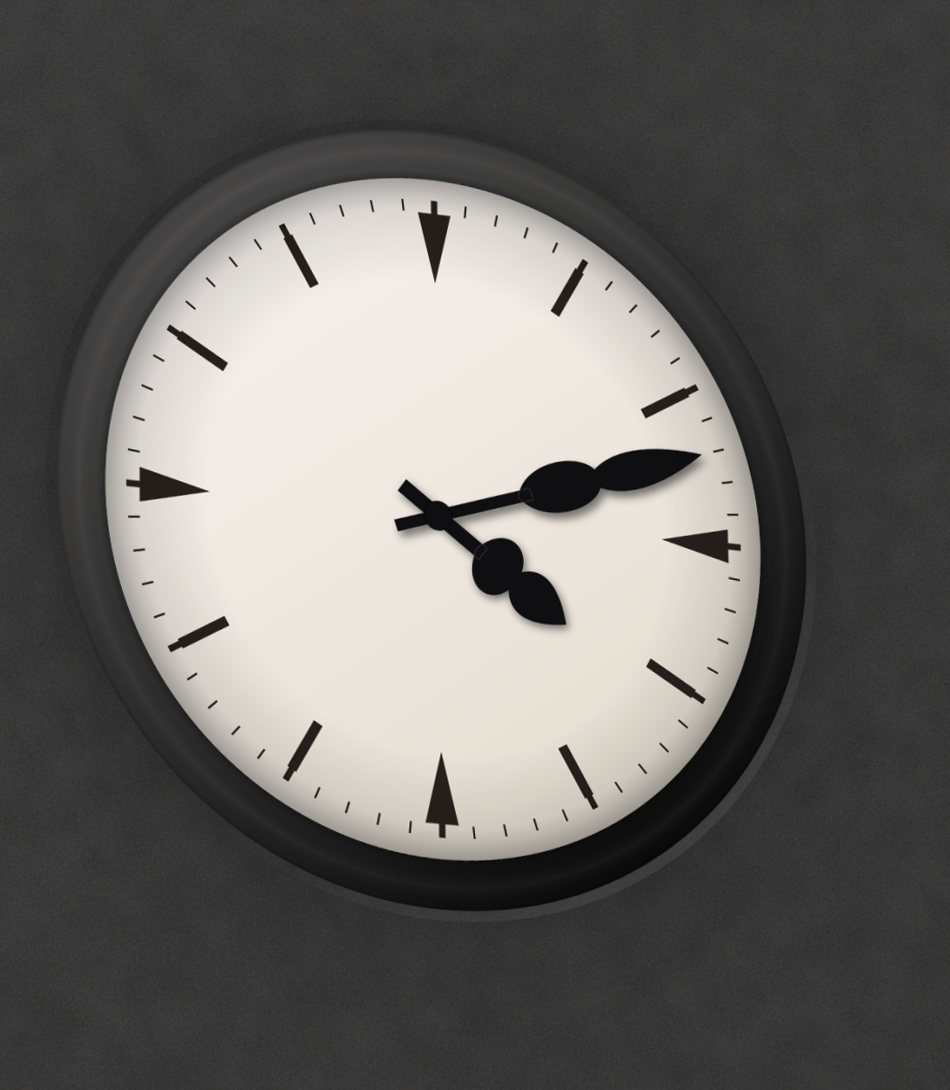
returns {"hour": 4, "minute": 12}
